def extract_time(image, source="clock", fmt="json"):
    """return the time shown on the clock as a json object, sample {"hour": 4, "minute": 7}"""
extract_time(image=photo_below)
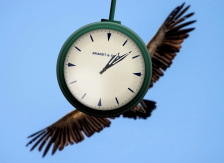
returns {"hour": 1, "minute": 8}
